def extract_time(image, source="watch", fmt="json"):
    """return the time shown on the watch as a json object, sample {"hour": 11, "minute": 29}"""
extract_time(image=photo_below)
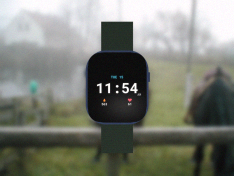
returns {"hour": 11, "minute": 54}
